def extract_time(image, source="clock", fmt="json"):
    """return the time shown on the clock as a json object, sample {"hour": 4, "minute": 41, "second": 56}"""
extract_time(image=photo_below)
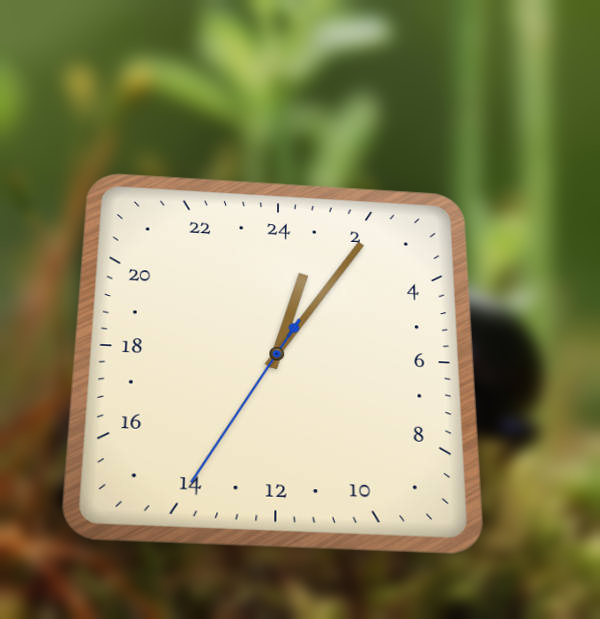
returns {"hour": 1, "minute": 5, "second": 35}
